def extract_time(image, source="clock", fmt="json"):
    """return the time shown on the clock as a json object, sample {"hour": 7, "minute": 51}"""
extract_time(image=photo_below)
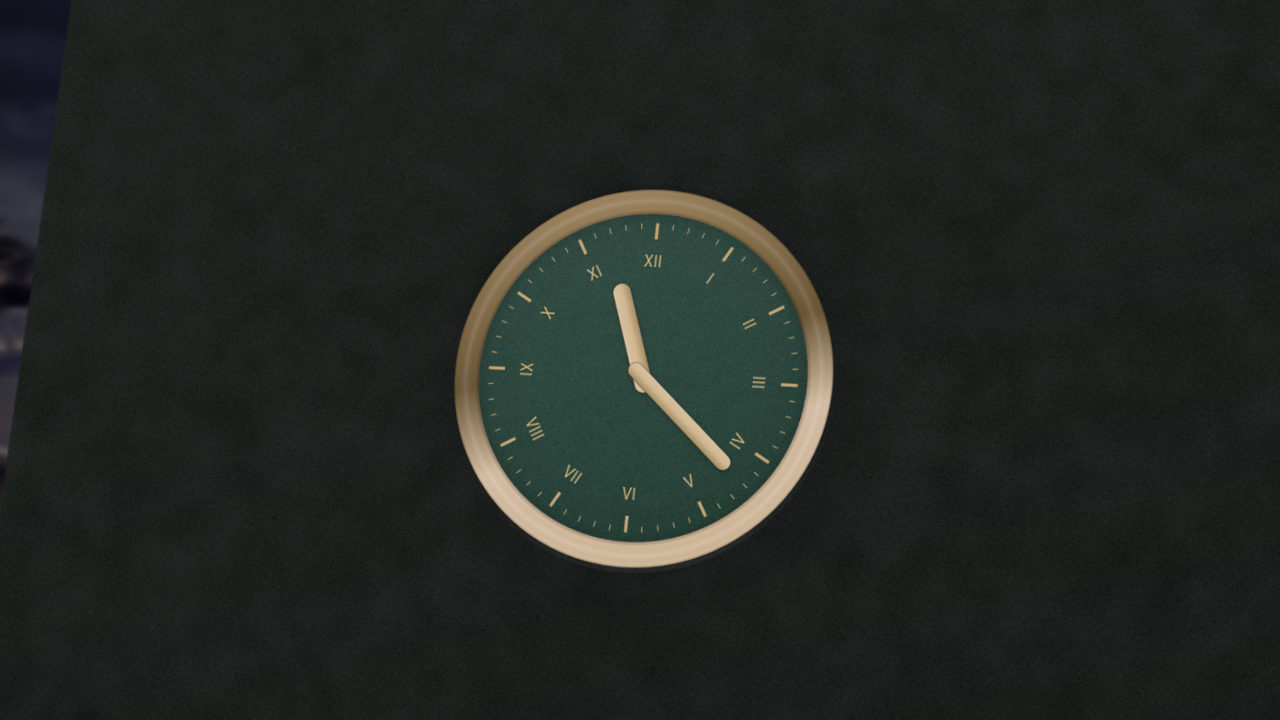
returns {"hour": 11, "minute": 22}
